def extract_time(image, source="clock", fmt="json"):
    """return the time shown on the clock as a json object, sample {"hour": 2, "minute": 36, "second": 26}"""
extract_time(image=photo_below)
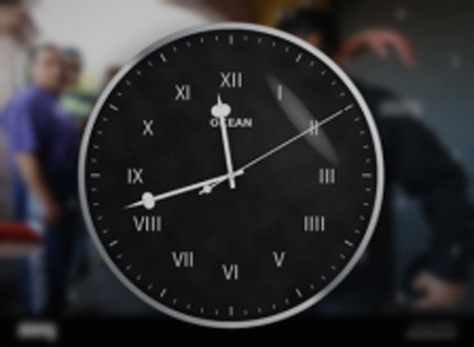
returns {"hour": 11, "minute": 42, "second": 10}
